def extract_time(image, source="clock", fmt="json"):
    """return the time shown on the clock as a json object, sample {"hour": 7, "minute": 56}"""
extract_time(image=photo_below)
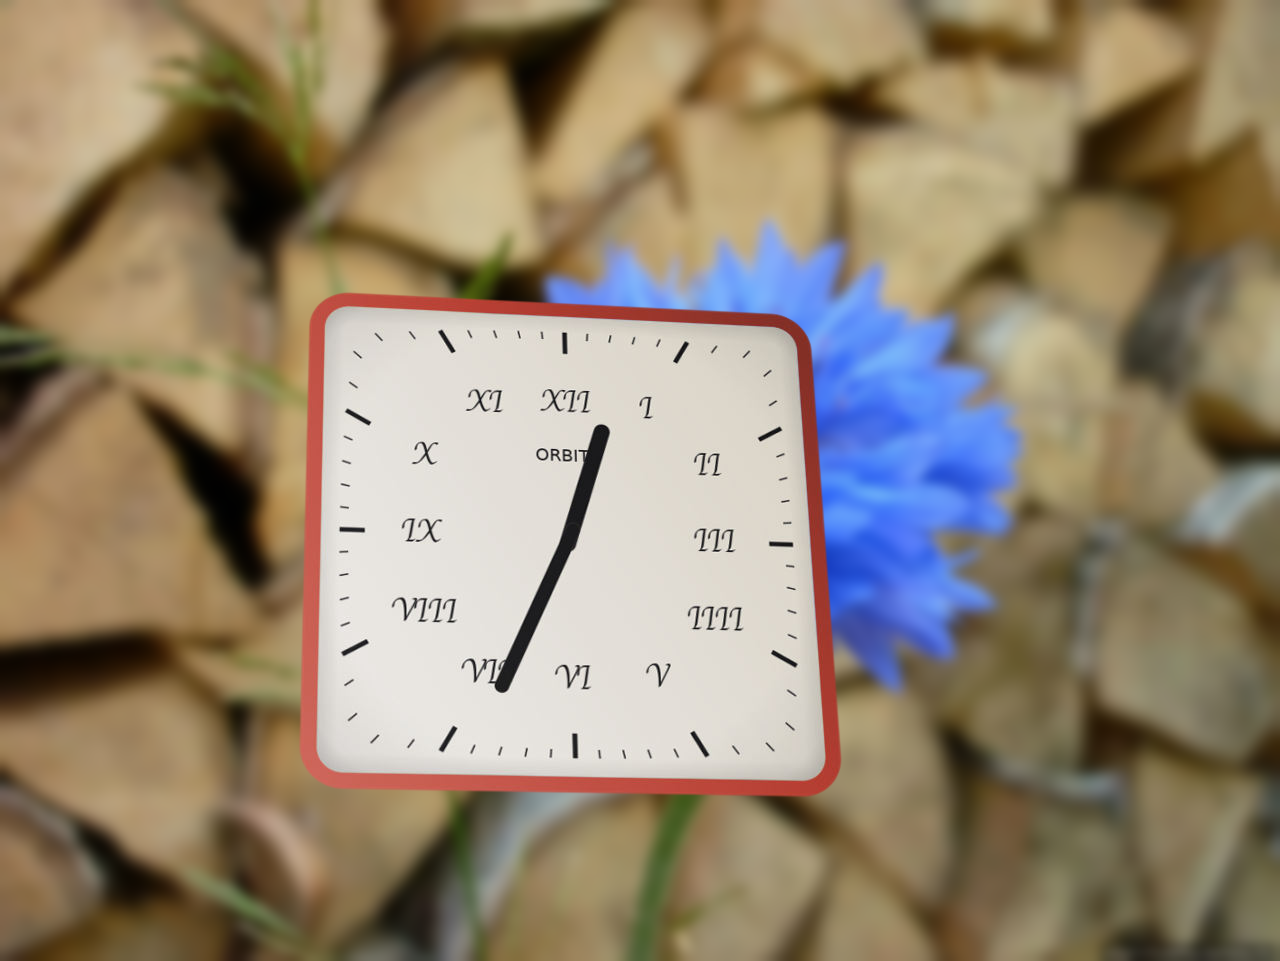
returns {"hour": 12, "minute": 34}
